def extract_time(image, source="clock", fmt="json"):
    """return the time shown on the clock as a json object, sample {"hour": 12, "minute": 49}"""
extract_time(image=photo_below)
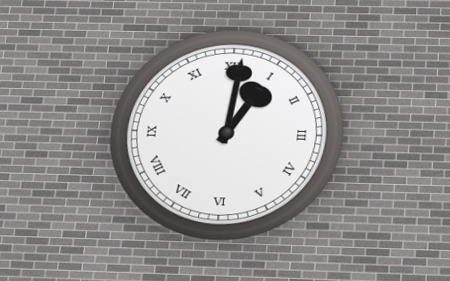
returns {"hour": 1, "minute": 1}
